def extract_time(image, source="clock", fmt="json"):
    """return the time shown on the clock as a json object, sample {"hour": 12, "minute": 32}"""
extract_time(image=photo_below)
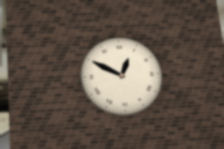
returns {"hour": 12, "minute": 50}
